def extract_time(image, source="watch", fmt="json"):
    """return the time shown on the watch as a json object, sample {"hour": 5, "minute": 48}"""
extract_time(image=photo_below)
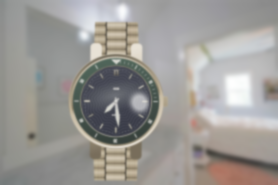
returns {"hour": 7, "minute": 29}
